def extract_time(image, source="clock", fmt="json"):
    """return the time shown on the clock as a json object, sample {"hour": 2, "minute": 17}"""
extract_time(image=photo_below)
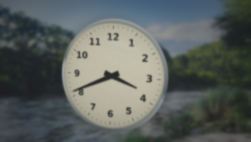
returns {"hour": 3, "minute": 41}
